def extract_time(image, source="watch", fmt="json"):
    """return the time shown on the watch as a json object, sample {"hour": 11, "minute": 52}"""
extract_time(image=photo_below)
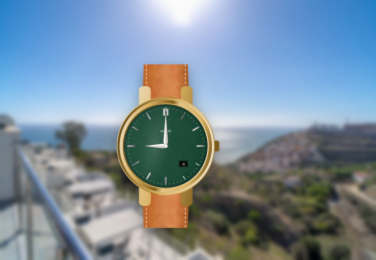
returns {"hour": 9, "minute": 0}
